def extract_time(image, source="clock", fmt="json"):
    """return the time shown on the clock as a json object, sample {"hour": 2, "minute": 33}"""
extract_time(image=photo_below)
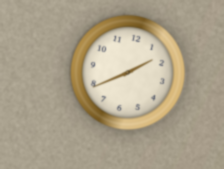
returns {"hour": 1, "minute": 39}
